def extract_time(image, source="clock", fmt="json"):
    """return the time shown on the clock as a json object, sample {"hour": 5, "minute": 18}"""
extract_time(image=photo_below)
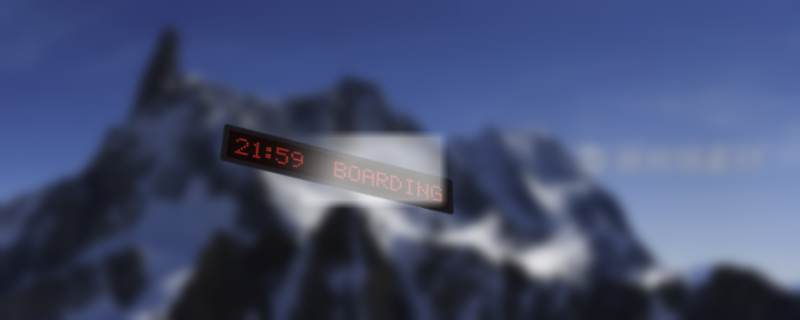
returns {"hour": 21, "minute": 59}
